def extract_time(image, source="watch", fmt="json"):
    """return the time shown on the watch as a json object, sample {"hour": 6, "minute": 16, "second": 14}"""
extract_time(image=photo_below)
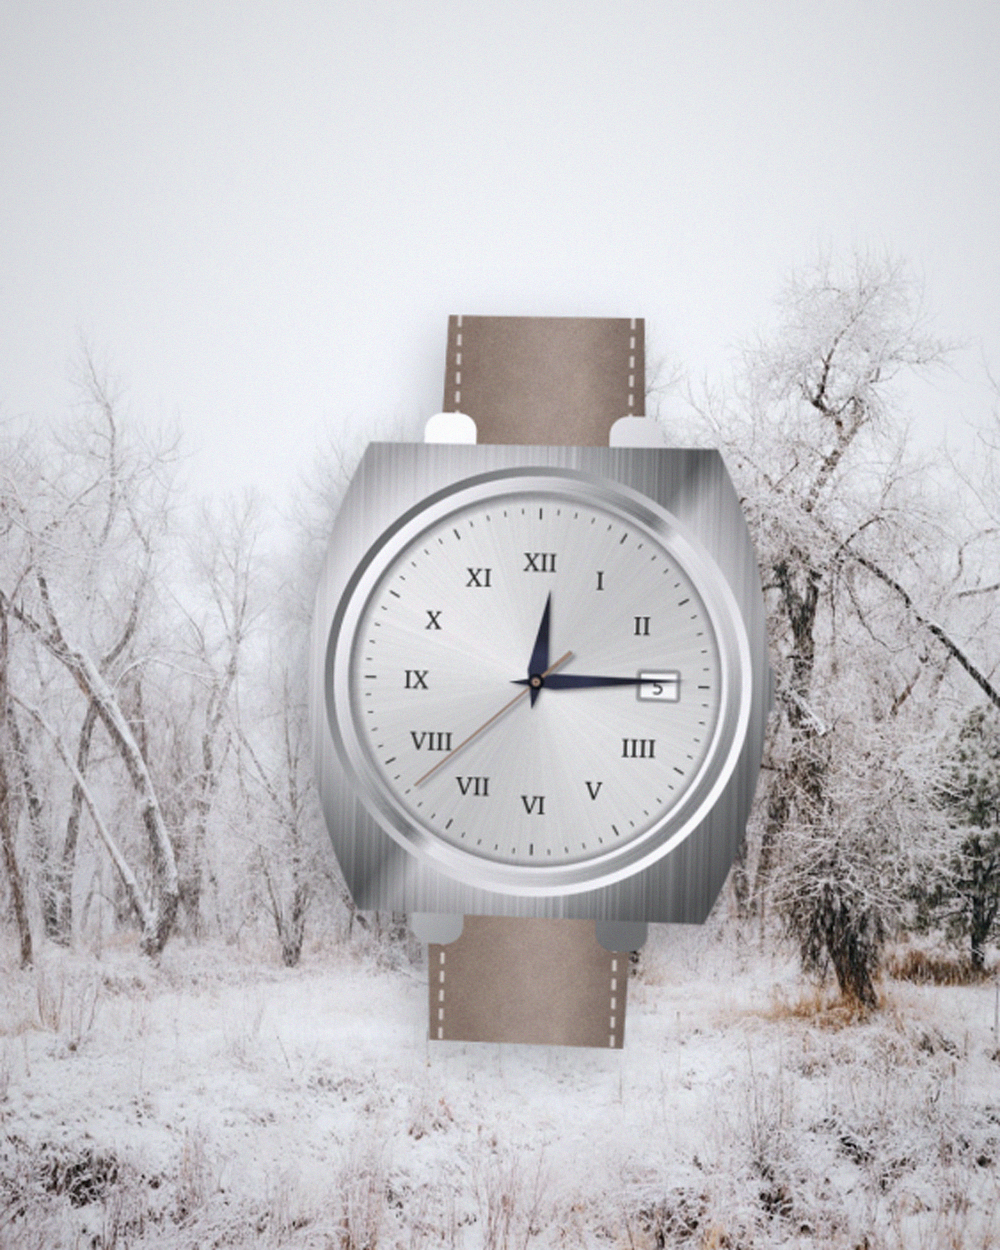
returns {"hour": 12, "minute": 14, "second": 38}
